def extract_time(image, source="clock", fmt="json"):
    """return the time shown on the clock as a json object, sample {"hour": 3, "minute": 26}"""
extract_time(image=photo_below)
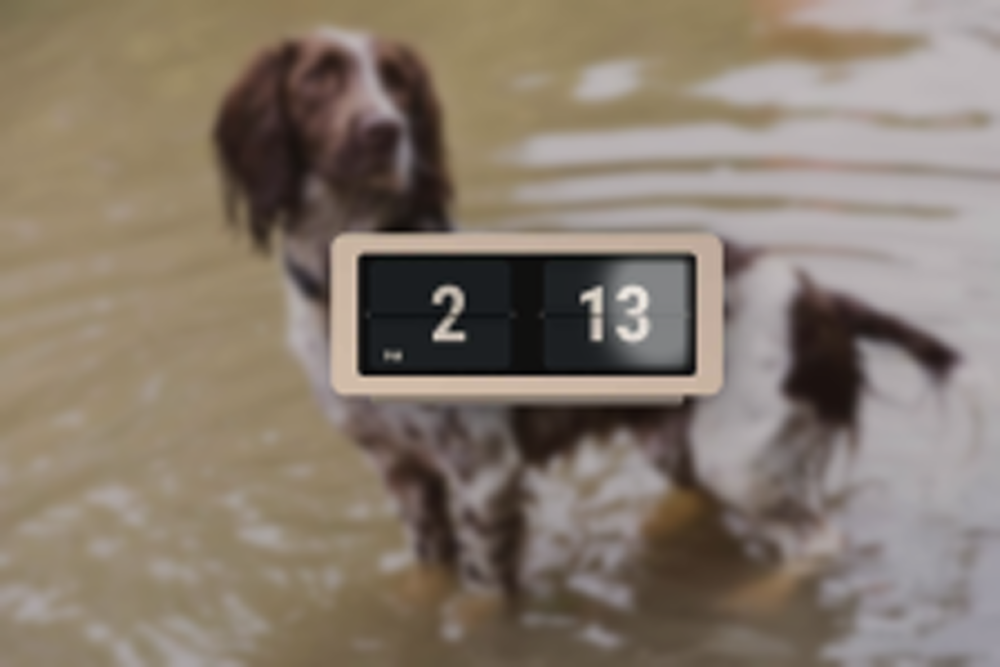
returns {"hour": 2, "minute": 13}
